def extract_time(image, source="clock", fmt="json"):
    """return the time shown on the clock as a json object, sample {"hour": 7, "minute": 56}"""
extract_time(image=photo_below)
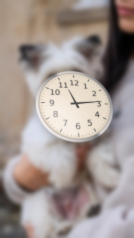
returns {"hour": 11, "minute": 14}
